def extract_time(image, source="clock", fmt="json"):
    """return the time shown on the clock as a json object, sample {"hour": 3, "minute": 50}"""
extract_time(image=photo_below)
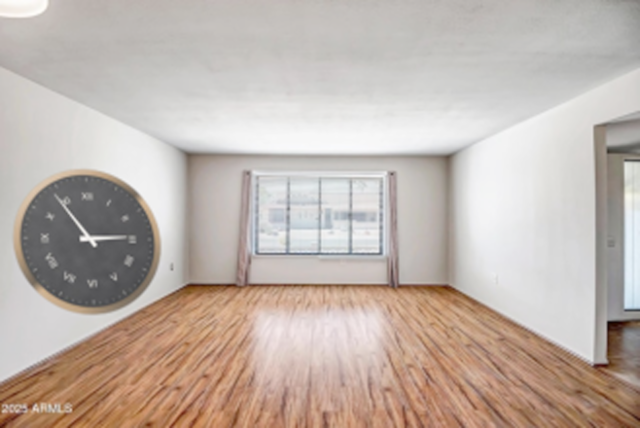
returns {"hour": 2, "minute": 54}
